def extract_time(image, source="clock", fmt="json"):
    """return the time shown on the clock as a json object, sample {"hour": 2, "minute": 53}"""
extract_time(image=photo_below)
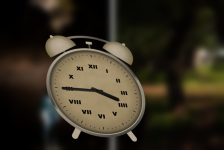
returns {"hour": 3, "minute": 45}
